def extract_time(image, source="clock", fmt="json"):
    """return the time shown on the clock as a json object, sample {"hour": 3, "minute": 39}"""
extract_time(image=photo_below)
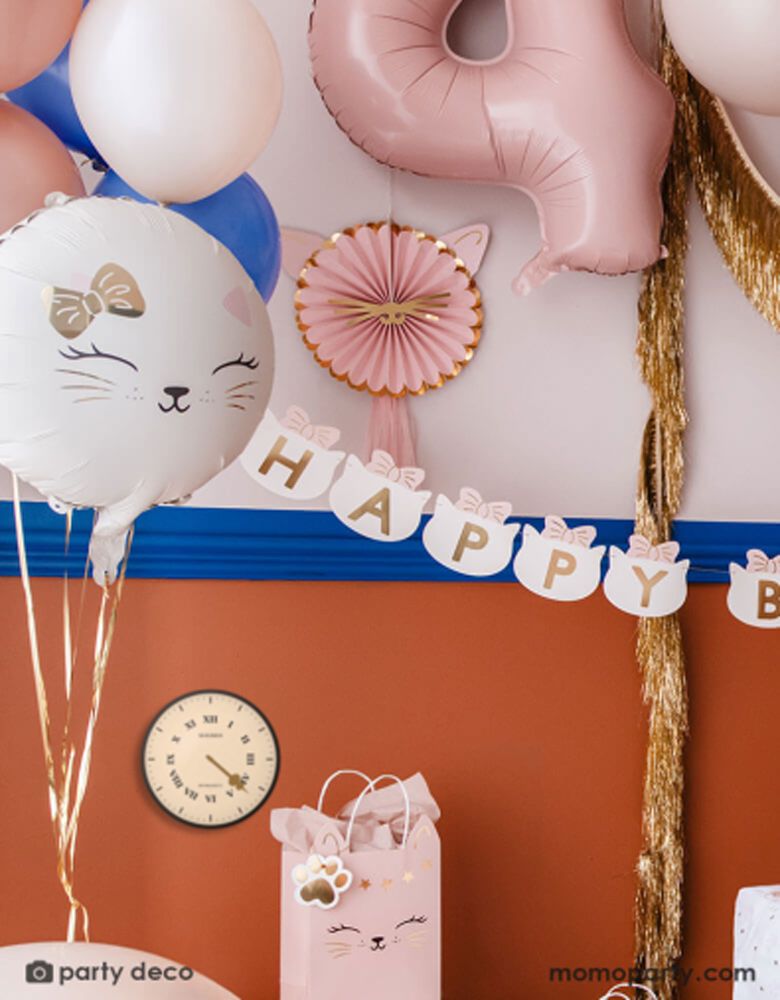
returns {"hour": 4, "minute": 22}
